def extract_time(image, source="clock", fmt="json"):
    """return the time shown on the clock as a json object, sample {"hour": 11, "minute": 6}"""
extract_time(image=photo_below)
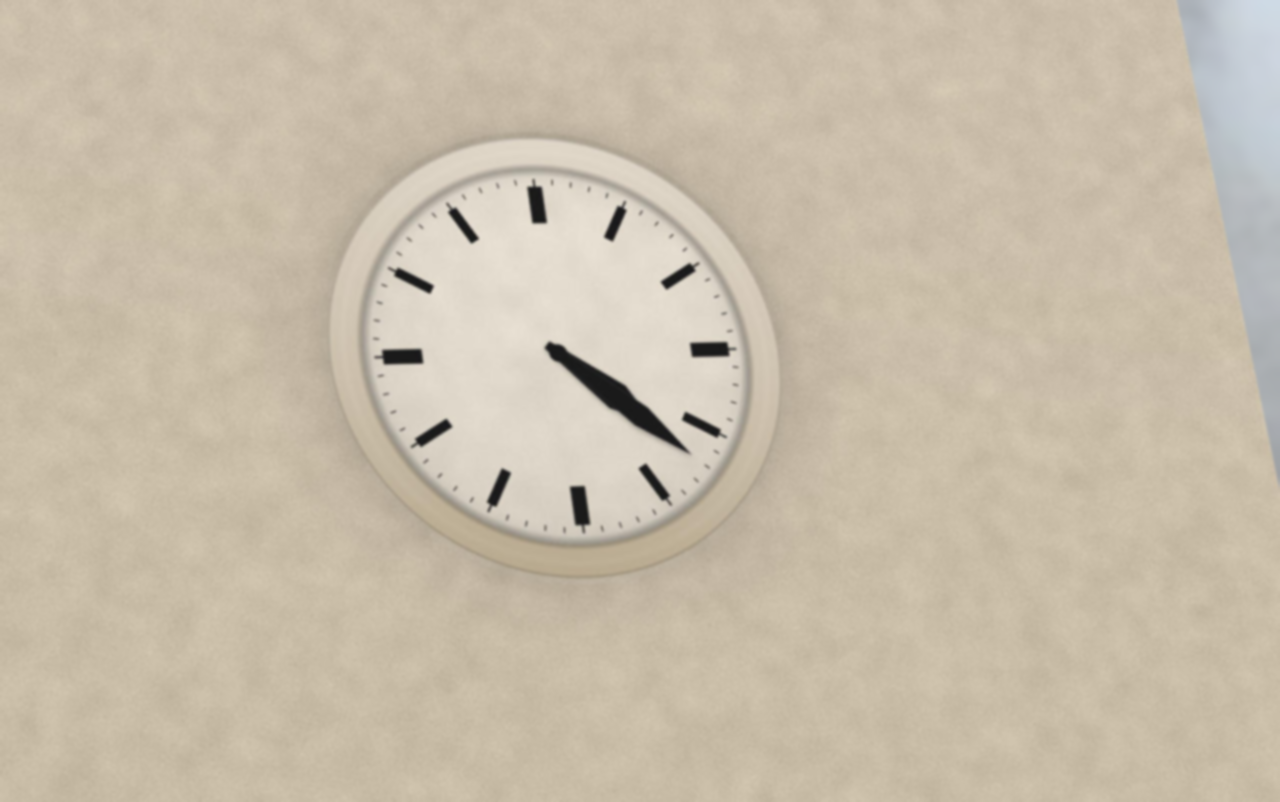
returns {"hour": 4, "minute": 22}
